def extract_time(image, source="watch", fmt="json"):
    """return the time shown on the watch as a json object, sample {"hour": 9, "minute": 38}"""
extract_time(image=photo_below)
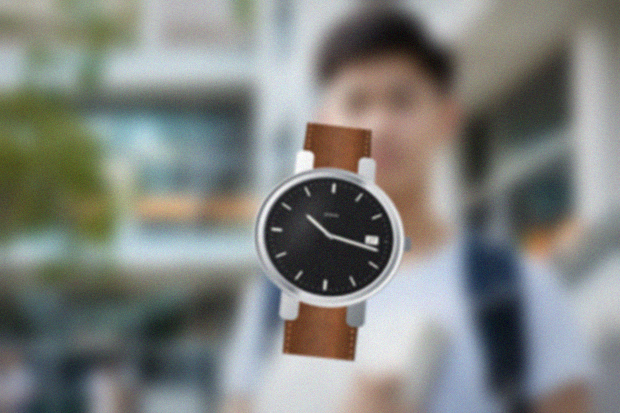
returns {"hour": 10, "minute": 17}
